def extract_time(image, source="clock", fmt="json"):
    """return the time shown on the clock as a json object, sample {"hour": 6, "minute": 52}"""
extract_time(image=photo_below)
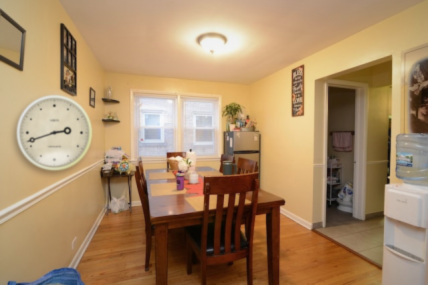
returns {"hour": 2, "minute": 42}
